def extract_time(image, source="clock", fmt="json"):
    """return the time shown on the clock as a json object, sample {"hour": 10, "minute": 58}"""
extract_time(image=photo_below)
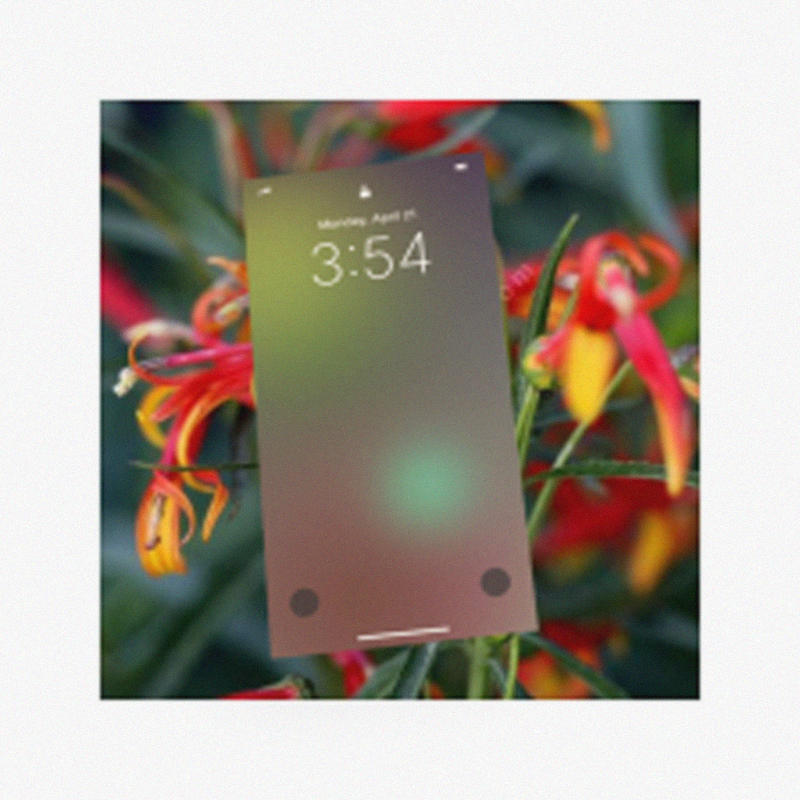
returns {"hour": 3, "minute": 54}
